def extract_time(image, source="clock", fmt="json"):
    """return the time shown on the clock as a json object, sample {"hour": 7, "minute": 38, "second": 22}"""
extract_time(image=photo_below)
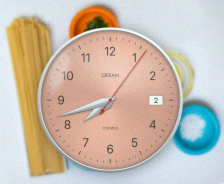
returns {"hour": 7, "minute": 42, "second": 6}
